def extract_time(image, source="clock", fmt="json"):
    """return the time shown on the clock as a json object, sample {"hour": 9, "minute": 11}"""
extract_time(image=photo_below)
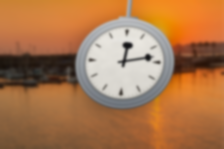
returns {"hour": 12, "minute": 13}
